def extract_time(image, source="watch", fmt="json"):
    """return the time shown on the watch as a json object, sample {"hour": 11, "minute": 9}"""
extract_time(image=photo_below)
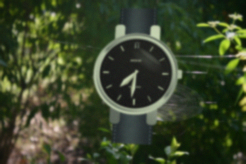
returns {"hour": 7, "minute": 31}
